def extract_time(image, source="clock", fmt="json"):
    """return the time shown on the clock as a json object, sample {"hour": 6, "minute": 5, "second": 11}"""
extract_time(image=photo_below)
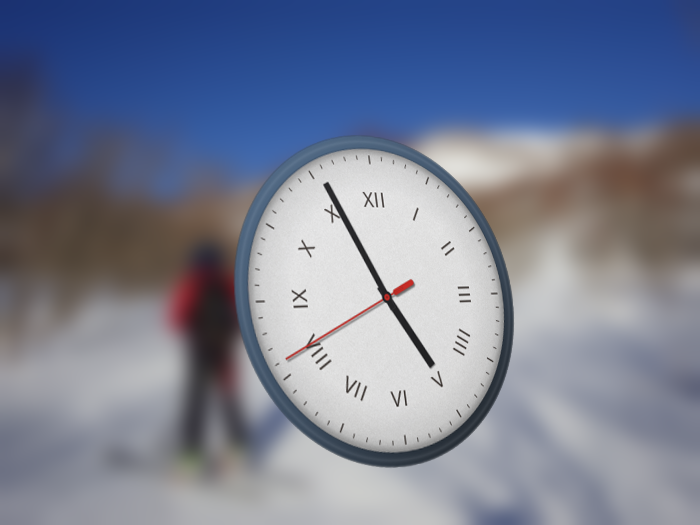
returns {"hour": 4, "minute": 55, "second": 41}
